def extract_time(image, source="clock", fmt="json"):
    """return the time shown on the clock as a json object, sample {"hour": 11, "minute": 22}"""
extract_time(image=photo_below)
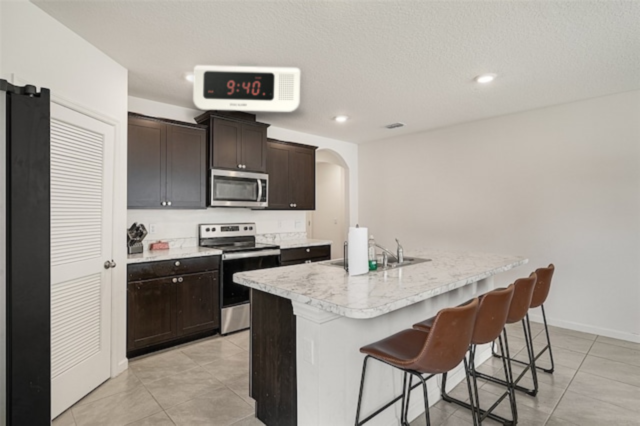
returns {"hour": 9, "minute": 40}
